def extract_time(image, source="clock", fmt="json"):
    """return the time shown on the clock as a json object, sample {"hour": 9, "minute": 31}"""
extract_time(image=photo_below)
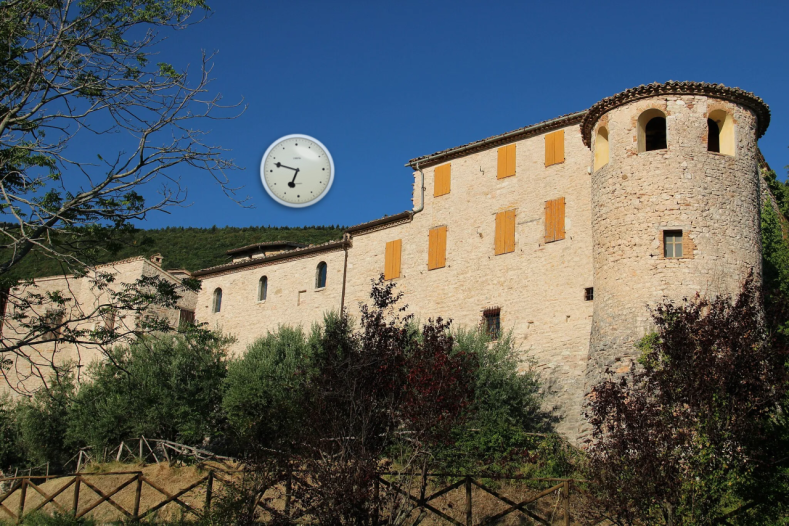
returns {"hour": 6, "minute": 48}
